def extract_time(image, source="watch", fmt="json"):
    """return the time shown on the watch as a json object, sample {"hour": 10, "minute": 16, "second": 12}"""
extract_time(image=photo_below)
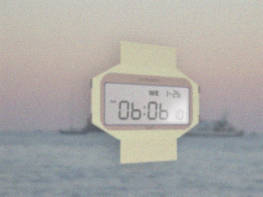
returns {"hour": 6, "minute": 6, "second": 10}
